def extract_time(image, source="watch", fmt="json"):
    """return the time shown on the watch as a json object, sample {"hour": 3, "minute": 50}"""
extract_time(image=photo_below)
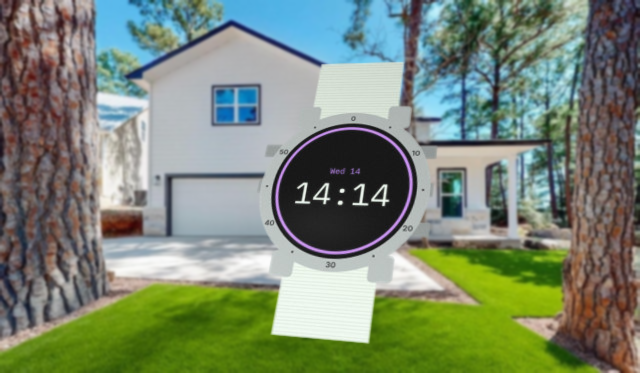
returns {"hour": 14, "minute": 14}
